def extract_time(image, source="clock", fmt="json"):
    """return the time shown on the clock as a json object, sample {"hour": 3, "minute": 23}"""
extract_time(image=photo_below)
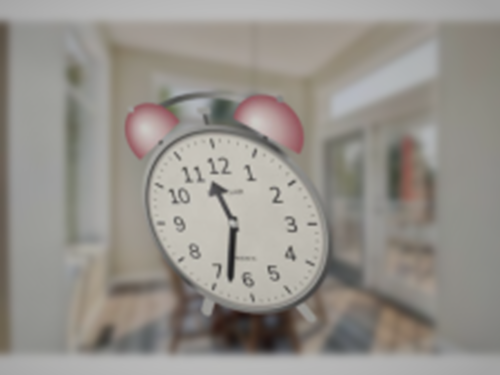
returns {"hour": 11, "minute": 33}
